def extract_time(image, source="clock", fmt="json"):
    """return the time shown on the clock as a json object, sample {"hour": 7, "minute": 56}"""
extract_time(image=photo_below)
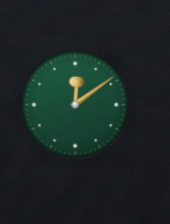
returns {"hour": 12, "minute": 9}
